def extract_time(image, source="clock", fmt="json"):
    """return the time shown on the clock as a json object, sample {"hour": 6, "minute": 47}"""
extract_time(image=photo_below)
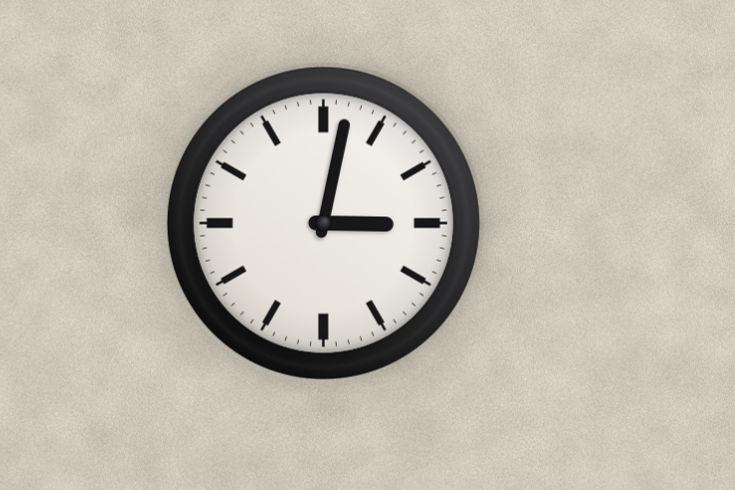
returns {"hour": 3, "minute": 2}
